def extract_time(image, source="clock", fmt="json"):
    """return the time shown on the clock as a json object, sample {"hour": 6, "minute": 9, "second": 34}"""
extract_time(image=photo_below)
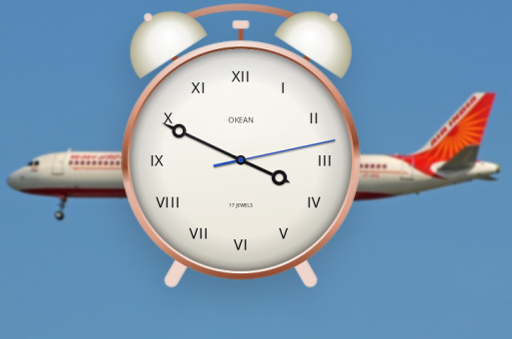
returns {"hour": 3, "minute": 49, "second": 13}
